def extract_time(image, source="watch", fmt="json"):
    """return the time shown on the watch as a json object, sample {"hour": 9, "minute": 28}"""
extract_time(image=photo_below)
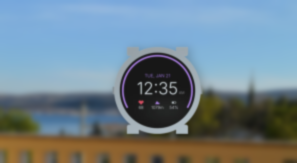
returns {"hour": 12, "minute": 35}
